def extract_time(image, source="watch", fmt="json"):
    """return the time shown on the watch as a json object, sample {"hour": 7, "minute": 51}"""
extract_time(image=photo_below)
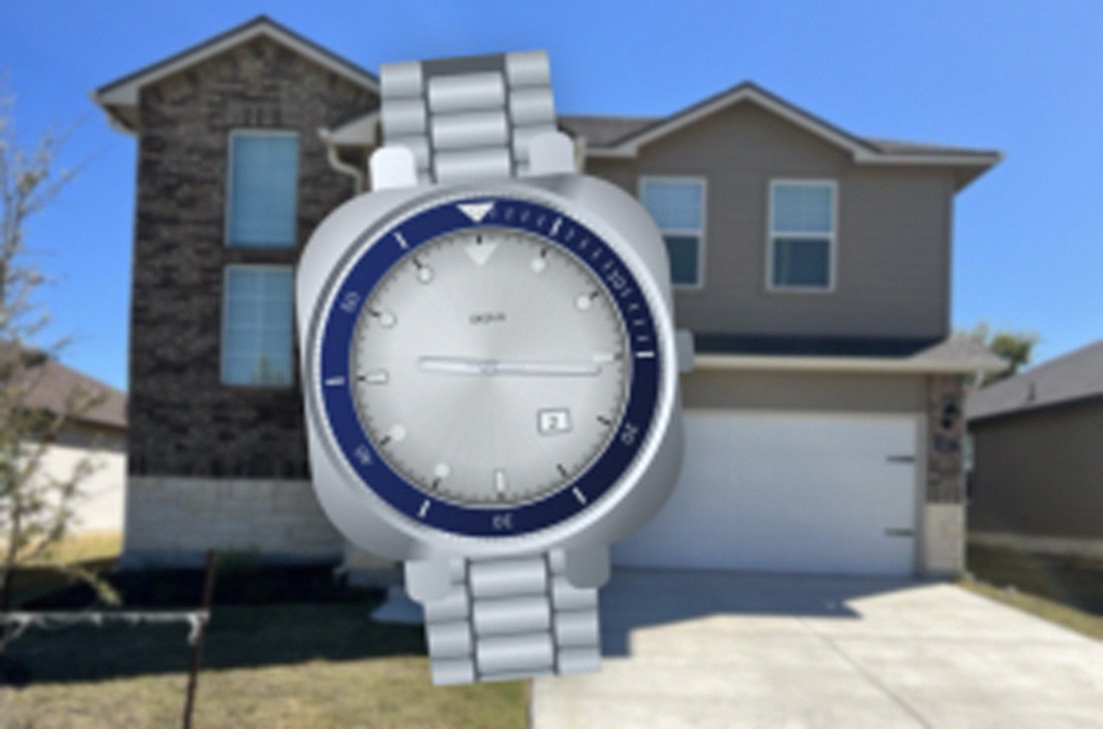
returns {"hour": 9, "minute": 16}
